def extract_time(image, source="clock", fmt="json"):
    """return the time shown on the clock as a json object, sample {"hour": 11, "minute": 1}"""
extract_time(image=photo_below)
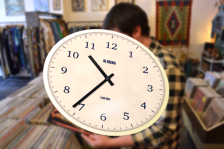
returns {"hour": 10, "minute": 36}
